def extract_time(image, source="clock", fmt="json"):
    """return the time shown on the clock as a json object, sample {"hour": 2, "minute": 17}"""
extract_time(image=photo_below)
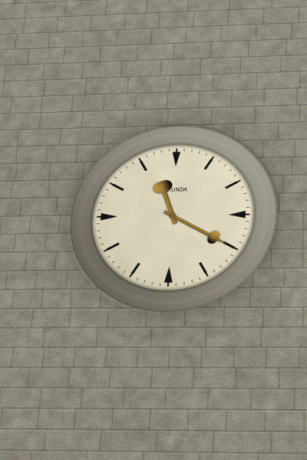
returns {"hour": 11, "minute": 20}
